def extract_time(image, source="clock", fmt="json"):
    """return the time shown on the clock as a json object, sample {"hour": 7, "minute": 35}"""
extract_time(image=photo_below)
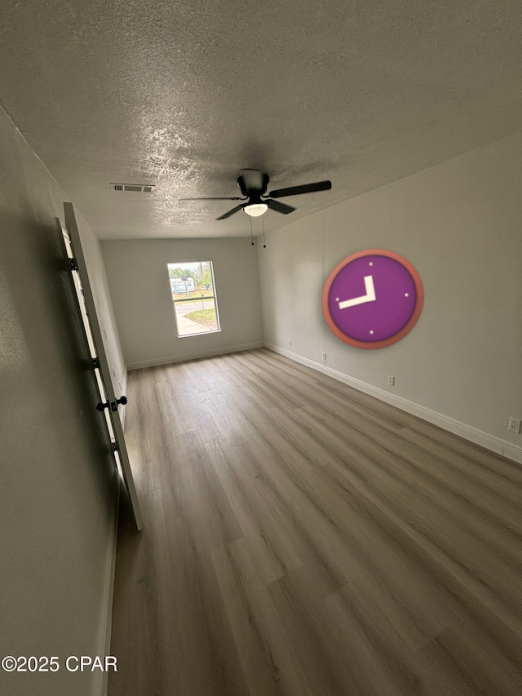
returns {"hour": 11, "minute": 43}
